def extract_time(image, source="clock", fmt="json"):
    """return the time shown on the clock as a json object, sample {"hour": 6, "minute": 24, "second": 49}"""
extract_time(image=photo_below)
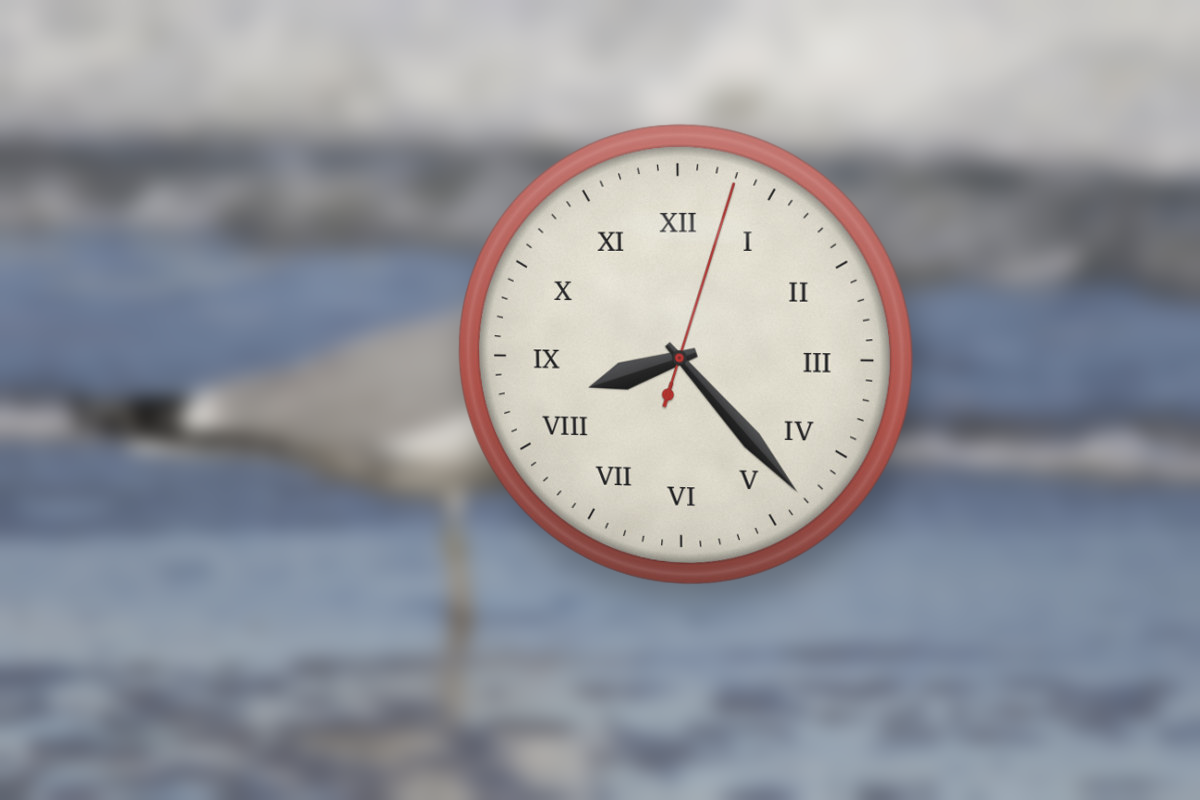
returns {"hour": 8, "minute": 23, "second": 3}
